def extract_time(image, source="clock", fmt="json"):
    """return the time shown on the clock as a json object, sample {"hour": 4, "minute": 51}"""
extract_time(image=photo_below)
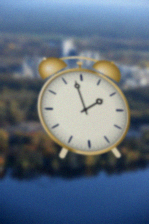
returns {"hour": 1, "minute": 58}
